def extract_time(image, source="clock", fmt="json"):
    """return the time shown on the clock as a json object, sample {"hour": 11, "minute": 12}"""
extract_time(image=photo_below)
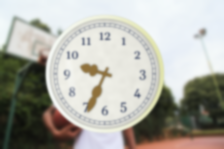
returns {"hour": 9, "minute": 34}
